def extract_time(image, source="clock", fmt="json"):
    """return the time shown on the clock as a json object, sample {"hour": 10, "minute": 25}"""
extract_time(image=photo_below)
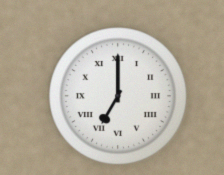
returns {"hour": 7, "minute": 0}
